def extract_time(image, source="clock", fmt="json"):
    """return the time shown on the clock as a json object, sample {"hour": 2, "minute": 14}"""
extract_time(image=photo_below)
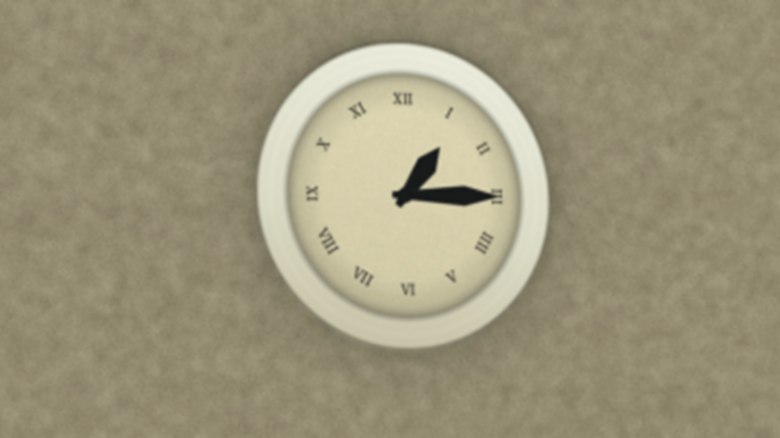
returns {"hour": 1, "minute": 15}
